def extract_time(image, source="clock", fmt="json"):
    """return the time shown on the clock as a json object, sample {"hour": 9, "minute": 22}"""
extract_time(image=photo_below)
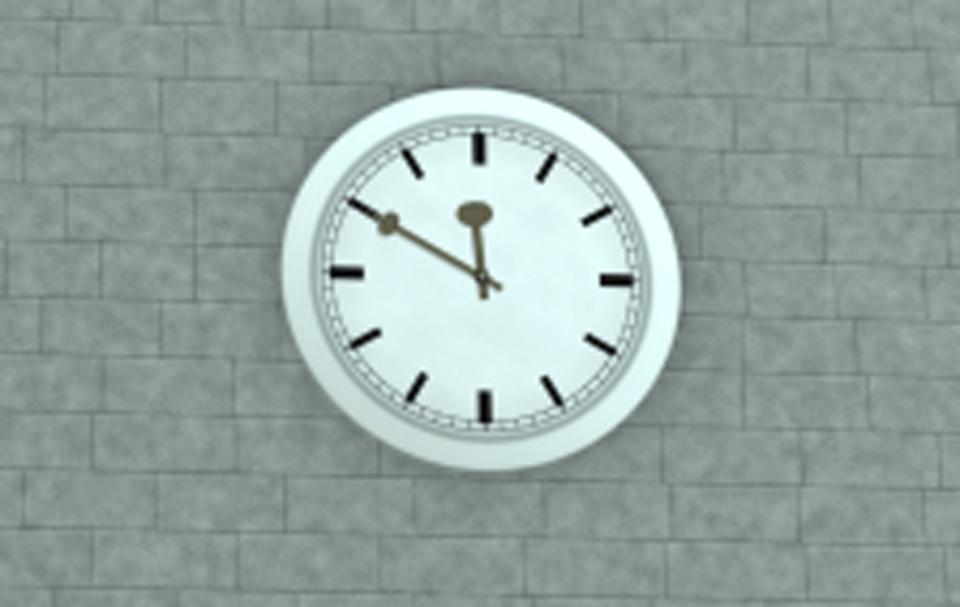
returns {"hour": 11, "minute": 50}
